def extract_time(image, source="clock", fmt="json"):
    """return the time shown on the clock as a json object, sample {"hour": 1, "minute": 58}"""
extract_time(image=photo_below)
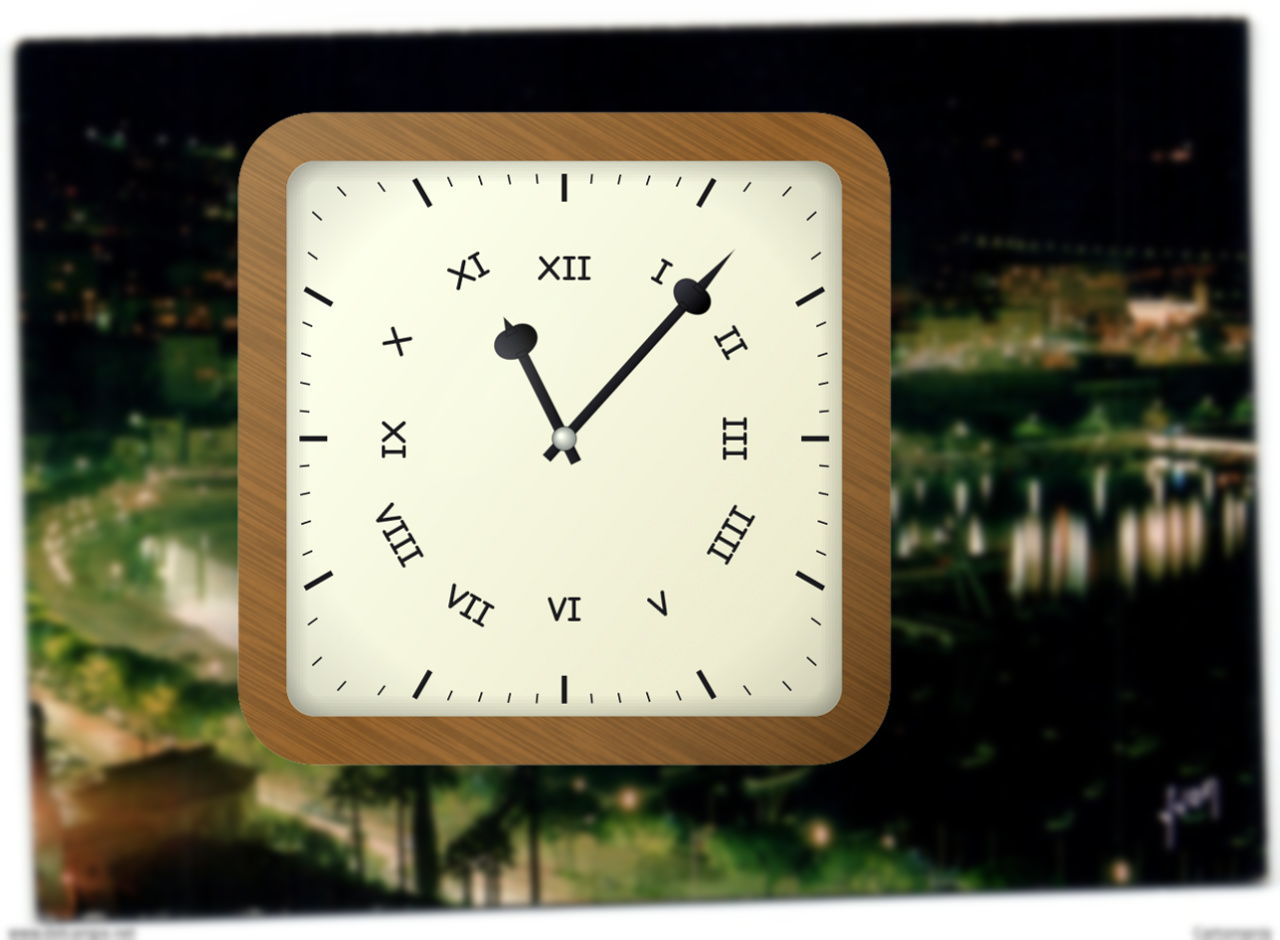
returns {"hour": 11, "minute": 7}
